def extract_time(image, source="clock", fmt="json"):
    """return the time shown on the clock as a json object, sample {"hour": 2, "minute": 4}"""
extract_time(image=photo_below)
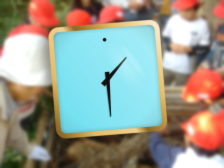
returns {"hour": 1, "minute": 30}
